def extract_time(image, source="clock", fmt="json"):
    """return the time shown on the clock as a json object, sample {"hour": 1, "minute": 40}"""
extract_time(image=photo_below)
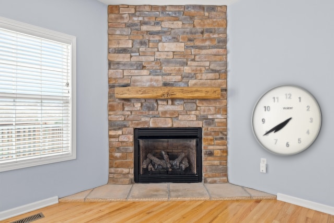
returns {"hour": 7, "minute": 40}
